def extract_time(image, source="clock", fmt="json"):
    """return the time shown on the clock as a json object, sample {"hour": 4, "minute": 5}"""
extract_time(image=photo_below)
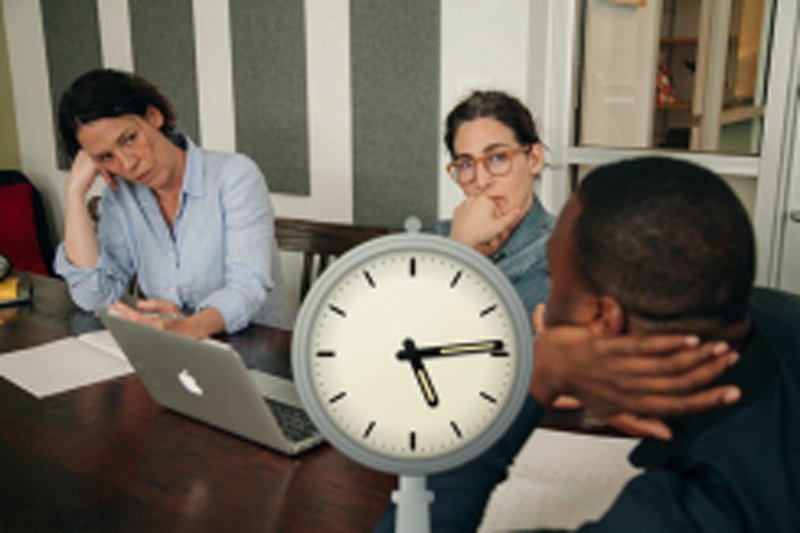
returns {"hour": 5, "minute": 14}
